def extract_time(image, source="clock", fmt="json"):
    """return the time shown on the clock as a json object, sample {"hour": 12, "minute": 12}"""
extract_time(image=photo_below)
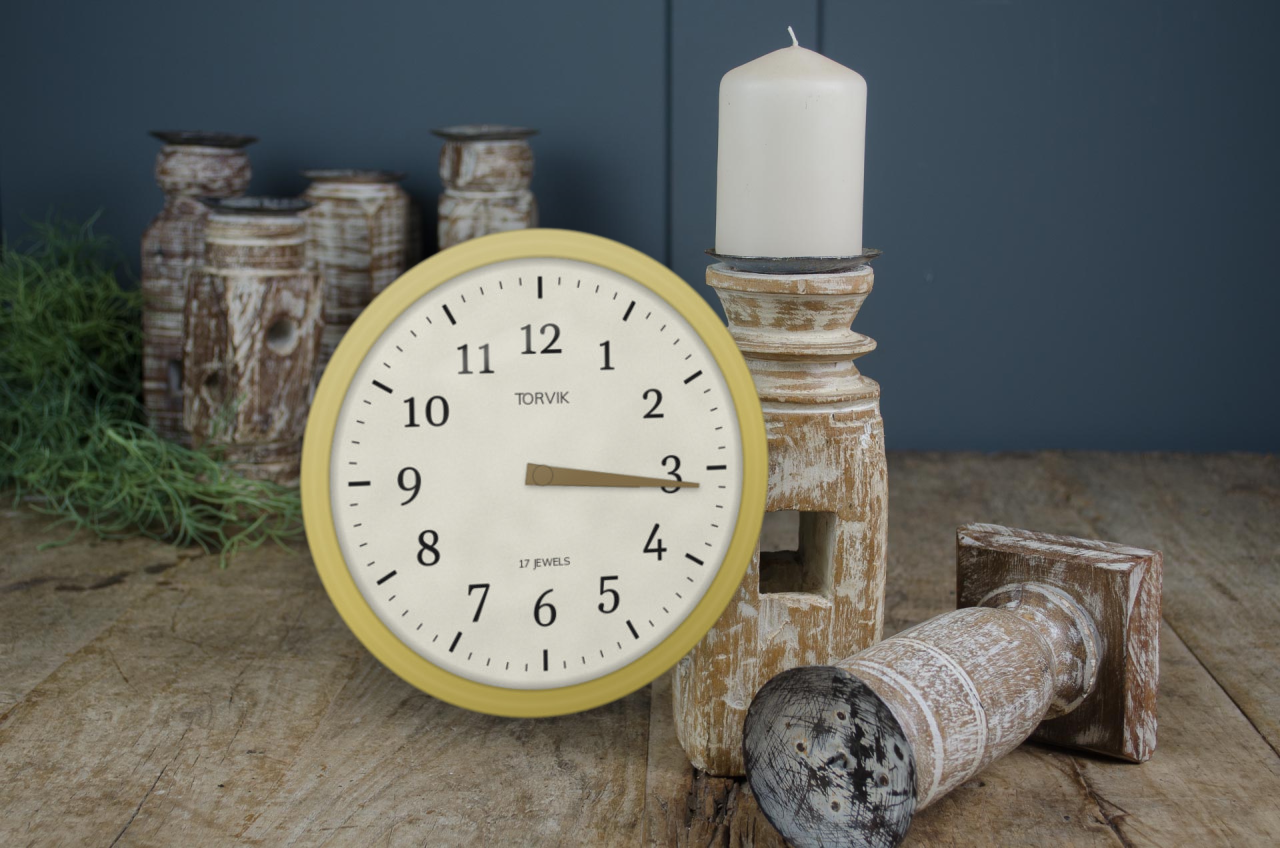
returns {"hour": 3, "minute": 16}
